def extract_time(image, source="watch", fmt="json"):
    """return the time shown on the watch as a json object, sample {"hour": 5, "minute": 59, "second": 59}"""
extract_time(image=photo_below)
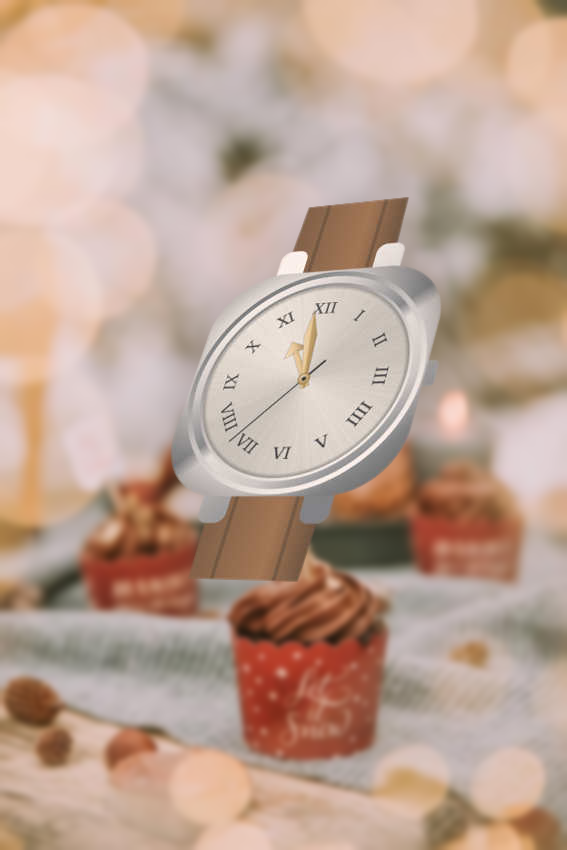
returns {"hour": 10, "minute": 58, "second": 37}
